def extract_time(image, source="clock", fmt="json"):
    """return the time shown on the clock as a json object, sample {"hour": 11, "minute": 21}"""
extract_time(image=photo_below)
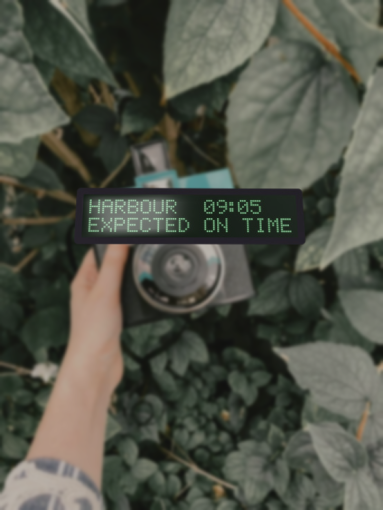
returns {"hour": 9, "minute": 5}
